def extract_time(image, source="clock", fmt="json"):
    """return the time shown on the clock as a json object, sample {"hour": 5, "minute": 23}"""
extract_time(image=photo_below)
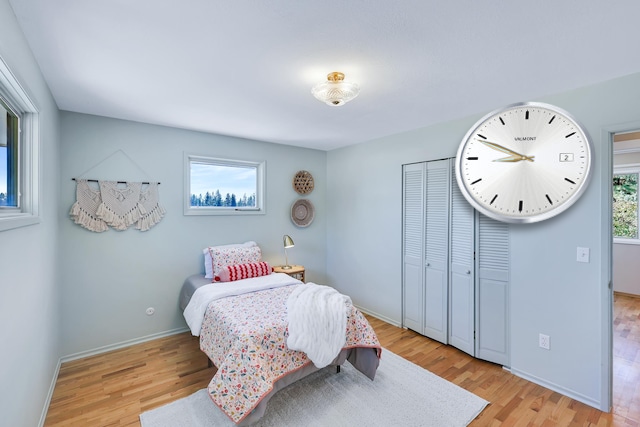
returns {"hour": 8, "minute": 49}
